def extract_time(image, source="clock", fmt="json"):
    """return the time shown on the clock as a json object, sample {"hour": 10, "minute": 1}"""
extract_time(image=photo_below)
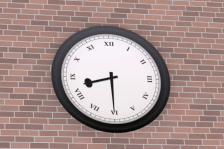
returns {"hour": 8, "minute": 30}
